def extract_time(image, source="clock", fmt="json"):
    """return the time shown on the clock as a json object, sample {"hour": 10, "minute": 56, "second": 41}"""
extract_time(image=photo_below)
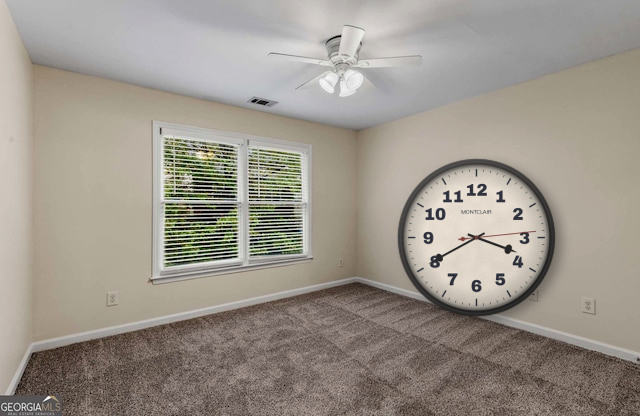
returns {"hour": 3, "minute": 40, "second": 14}
